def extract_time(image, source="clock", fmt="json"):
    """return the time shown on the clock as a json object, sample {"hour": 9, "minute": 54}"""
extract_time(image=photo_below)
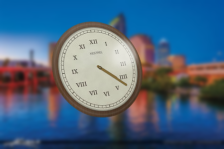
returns {"hour": 4, "minute": 22}
